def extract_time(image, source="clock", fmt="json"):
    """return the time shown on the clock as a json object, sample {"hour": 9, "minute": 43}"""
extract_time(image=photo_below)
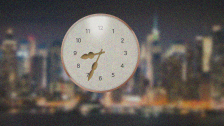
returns {"hour": 8, "minute": 34}
